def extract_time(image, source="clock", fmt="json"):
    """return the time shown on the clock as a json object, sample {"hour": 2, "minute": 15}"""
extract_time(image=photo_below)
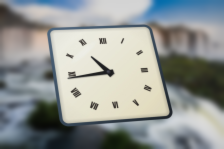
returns {"hour": 10, "minute": 44}
